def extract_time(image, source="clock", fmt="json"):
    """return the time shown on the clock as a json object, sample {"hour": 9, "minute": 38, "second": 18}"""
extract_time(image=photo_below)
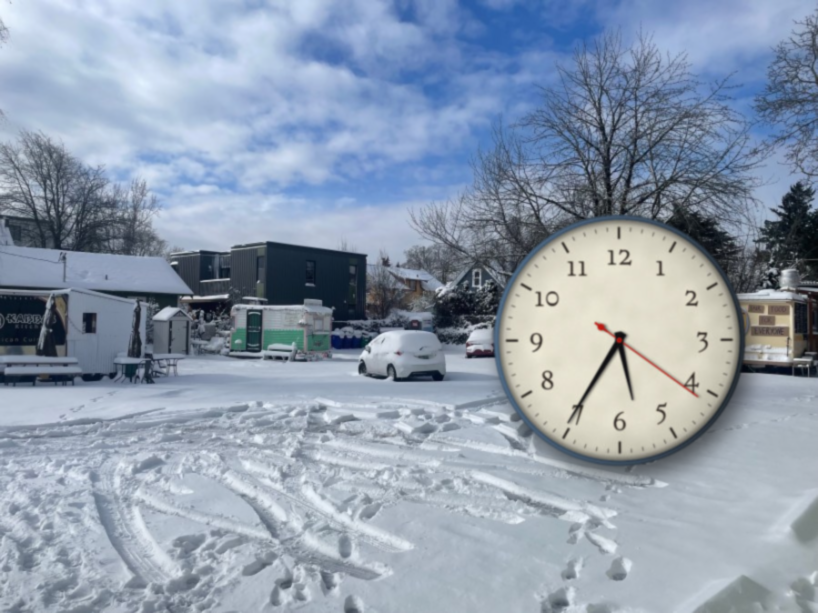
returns {"hour": 5, "minute": 35, "second": 21}
